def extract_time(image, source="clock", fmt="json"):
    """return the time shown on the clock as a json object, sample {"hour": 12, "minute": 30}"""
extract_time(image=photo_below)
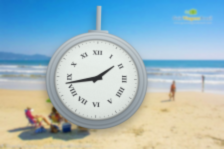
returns {"hour": 1, "minute": 43}
